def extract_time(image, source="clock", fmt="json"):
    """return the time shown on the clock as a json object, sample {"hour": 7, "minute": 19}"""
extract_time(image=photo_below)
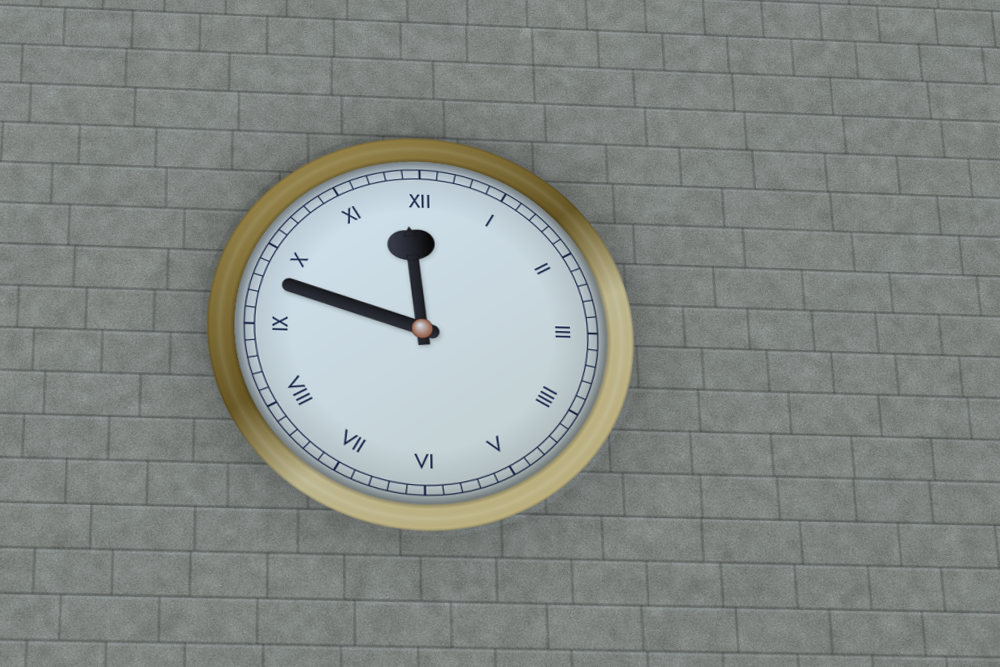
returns {"hour": 11, "minute": 48}
